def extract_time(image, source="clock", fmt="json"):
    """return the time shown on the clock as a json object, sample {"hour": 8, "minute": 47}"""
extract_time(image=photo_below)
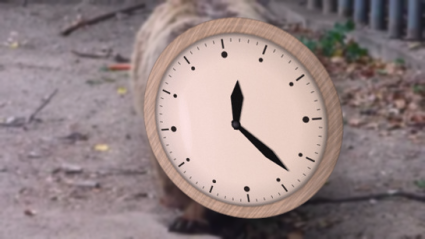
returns {"hour": 12, "minute": 23}
